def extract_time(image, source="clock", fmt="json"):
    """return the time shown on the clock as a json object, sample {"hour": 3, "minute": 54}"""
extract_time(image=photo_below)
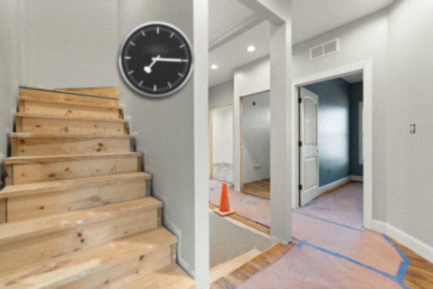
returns {"hour": 7, "minute": 15}
